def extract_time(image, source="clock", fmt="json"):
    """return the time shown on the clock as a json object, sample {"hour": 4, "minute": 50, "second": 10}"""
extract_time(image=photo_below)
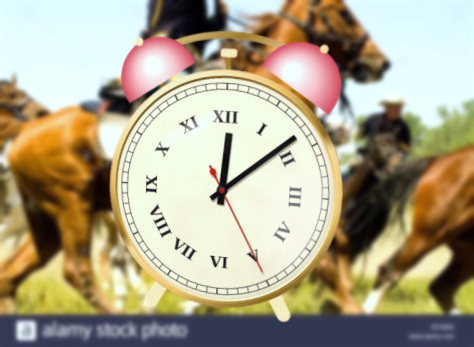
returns {"hour": 12, "minute": 8, "second": 25}
